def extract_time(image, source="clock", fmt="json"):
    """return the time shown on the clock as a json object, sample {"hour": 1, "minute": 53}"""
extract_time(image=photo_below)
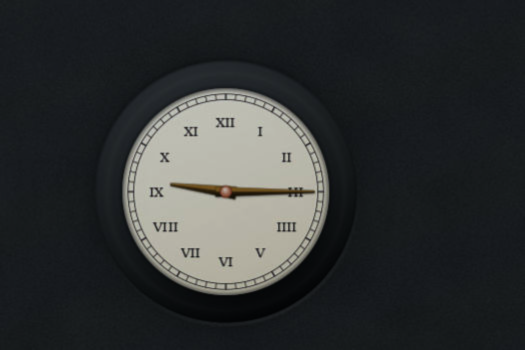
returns {"hour": 9, "minute": 15}
